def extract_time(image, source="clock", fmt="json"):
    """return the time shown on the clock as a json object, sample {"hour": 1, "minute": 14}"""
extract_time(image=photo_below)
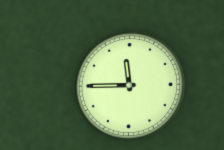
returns {"hour": 11, "minute": 45}
